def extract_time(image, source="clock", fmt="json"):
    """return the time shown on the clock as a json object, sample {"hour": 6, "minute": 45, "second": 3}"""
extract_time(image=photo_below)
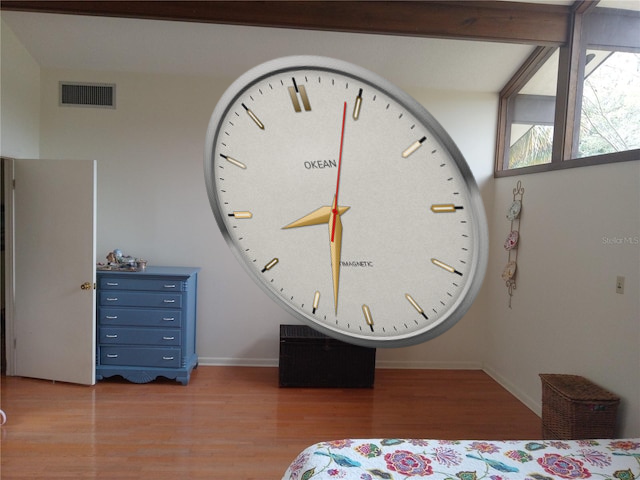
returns {"hour": 8, "minute": 33, "second": 4}
